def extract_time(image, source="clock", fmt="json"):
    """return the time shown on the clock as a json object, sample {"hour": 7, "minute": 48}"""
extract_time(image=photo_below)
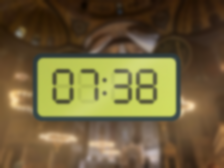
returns {"hour": 7, "minute": 38}
